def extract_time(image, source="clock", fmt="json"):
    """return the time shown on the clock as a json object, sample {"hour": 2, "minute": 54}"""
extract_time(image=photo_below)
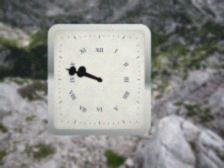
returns {"hour": 9, "minute": 48}
